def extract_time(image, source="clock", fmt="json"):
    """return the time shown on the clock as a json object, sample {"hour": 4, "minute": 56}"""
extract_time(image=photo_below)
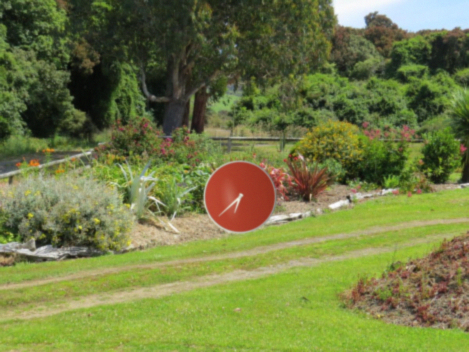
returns {"hour": 6, "minute": 38}
